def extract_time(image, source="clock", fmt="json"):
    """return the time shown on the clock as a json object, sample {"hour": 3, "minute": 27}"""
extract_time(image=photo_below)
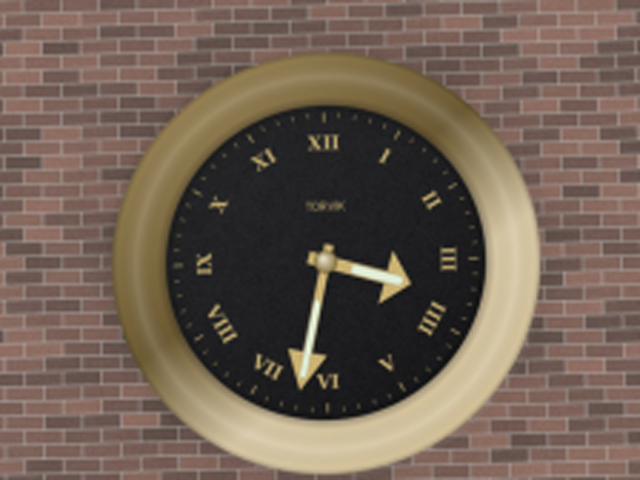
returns {"hour": 3, "minute": 32}
